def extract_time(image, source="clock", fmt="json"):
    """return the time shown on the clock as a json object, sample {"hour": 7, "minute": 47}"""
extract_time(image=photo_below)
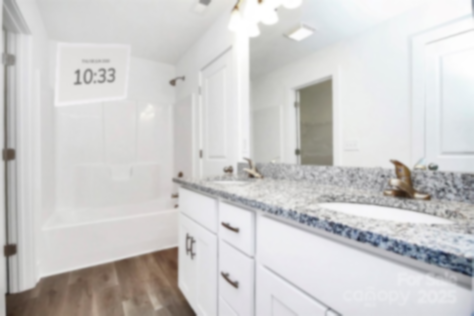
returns {"hour": 10, "minute": 33}
